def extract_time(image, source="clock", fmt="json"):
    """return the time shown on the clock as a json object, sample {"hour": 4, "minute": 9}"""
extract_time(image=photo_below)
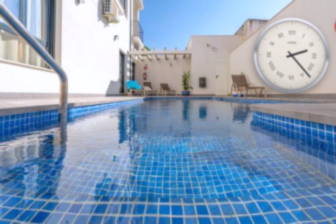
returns {"hour": 2, "minute": 23}
